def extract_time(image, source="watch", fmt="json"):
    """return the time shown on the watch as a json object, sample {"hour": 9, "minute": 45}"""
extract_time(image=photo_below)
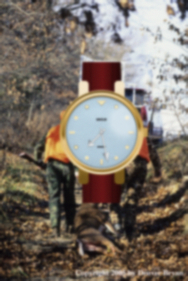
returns {"hour": 7, "minute": 28}
